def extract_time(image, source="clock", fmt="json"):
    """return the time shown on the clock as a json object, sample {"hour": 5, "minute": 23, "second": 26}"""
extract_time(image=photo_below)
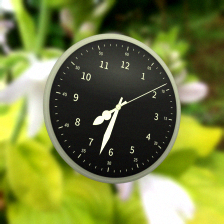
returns {"hour": 7, "minute": 32, "second": 9}
